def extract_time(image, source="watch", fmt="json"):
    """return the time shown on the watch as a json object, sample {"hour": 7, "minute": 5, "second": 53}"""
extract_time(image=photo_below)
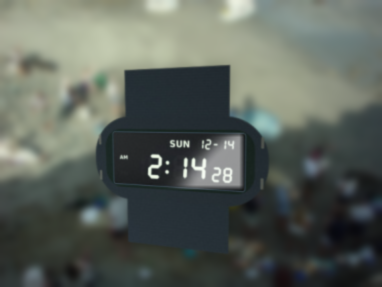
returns {"hour": 2, "minute": 14, "second": 28}
